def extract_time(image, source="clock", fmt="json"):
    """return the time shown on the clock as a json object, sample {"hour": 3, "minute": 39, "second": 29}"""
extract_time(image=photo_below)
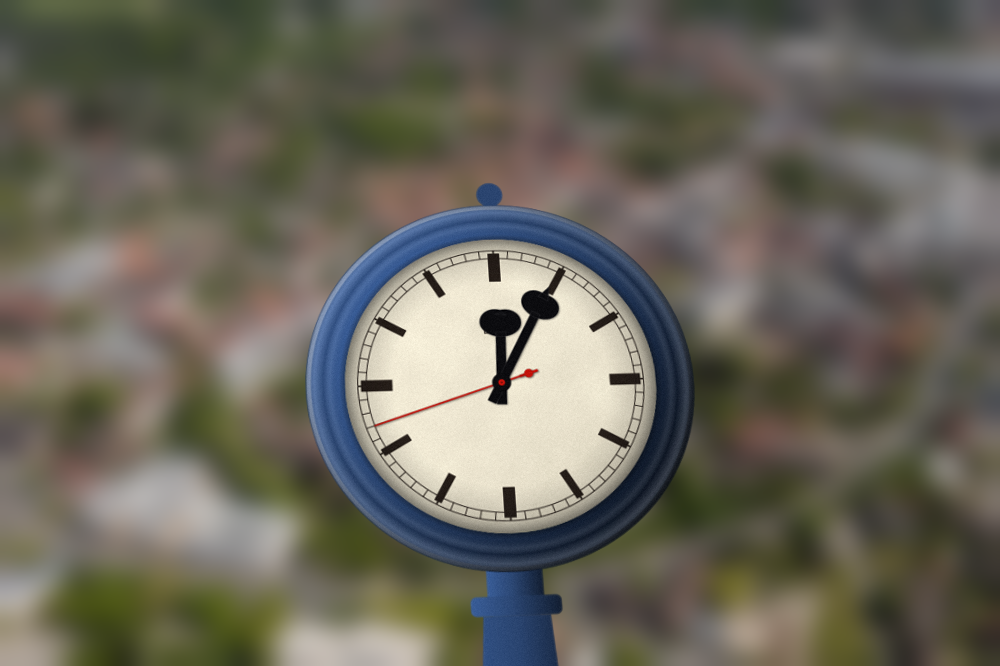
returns {"hour": 12, "minute": 4, "second": 42}
